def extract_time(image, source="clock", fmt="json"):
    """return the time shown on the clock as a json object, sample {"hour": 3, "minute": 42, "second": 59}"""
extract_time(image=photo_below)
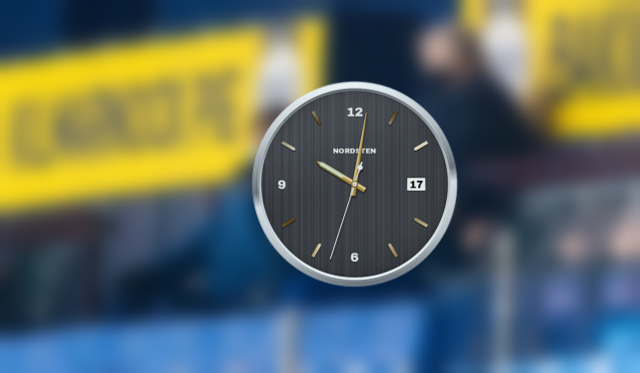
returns {"hour": 10, "minute": 1, "second": 33}
